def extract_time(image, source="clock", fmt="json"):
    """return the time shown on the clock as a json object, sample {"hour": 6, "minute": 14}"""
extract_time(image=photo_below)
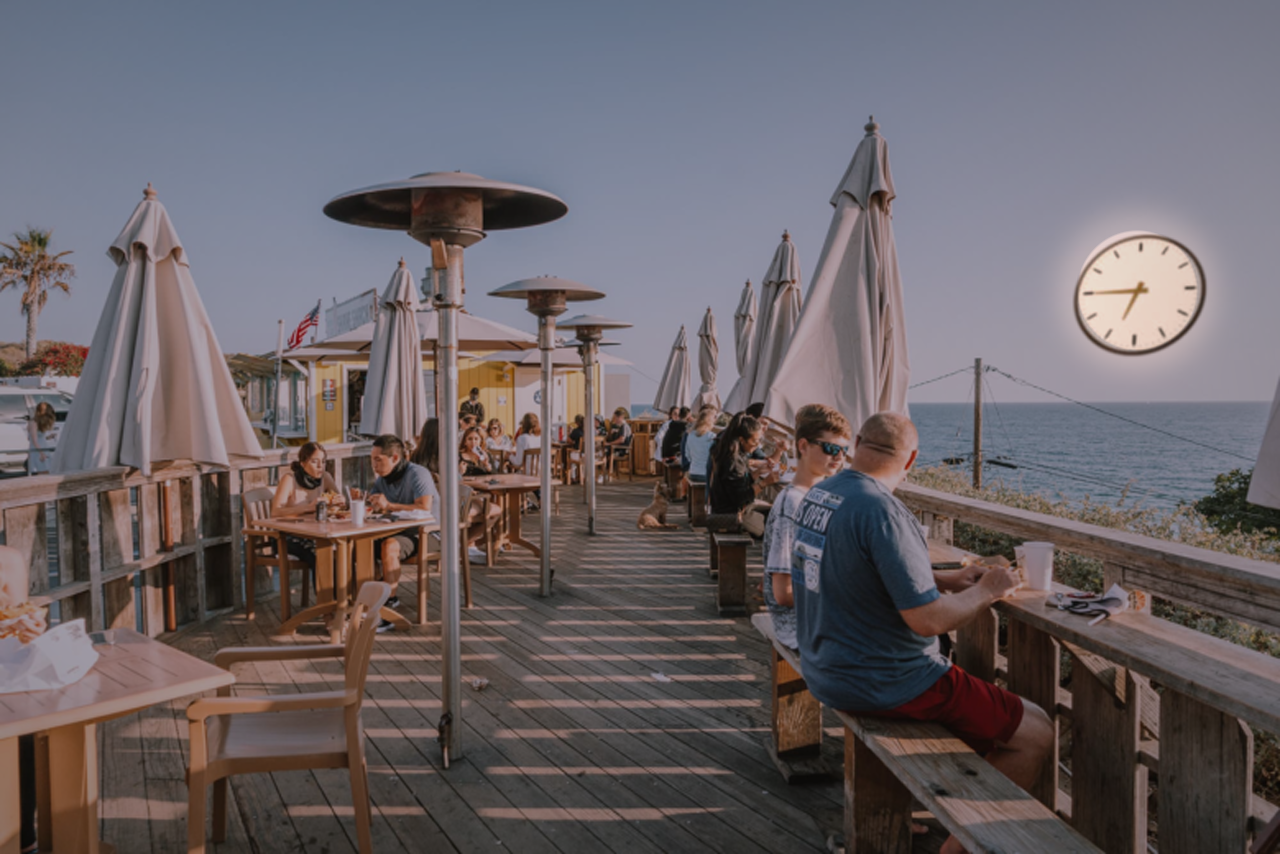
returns {"hour": 6, "minute": 45}
